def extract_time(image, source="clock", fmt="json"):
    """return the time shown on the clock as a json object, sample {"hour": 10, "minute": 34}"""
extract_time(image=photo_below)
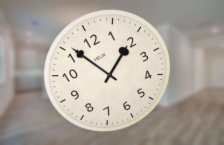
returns {"hour": 1, "minute": 56}
